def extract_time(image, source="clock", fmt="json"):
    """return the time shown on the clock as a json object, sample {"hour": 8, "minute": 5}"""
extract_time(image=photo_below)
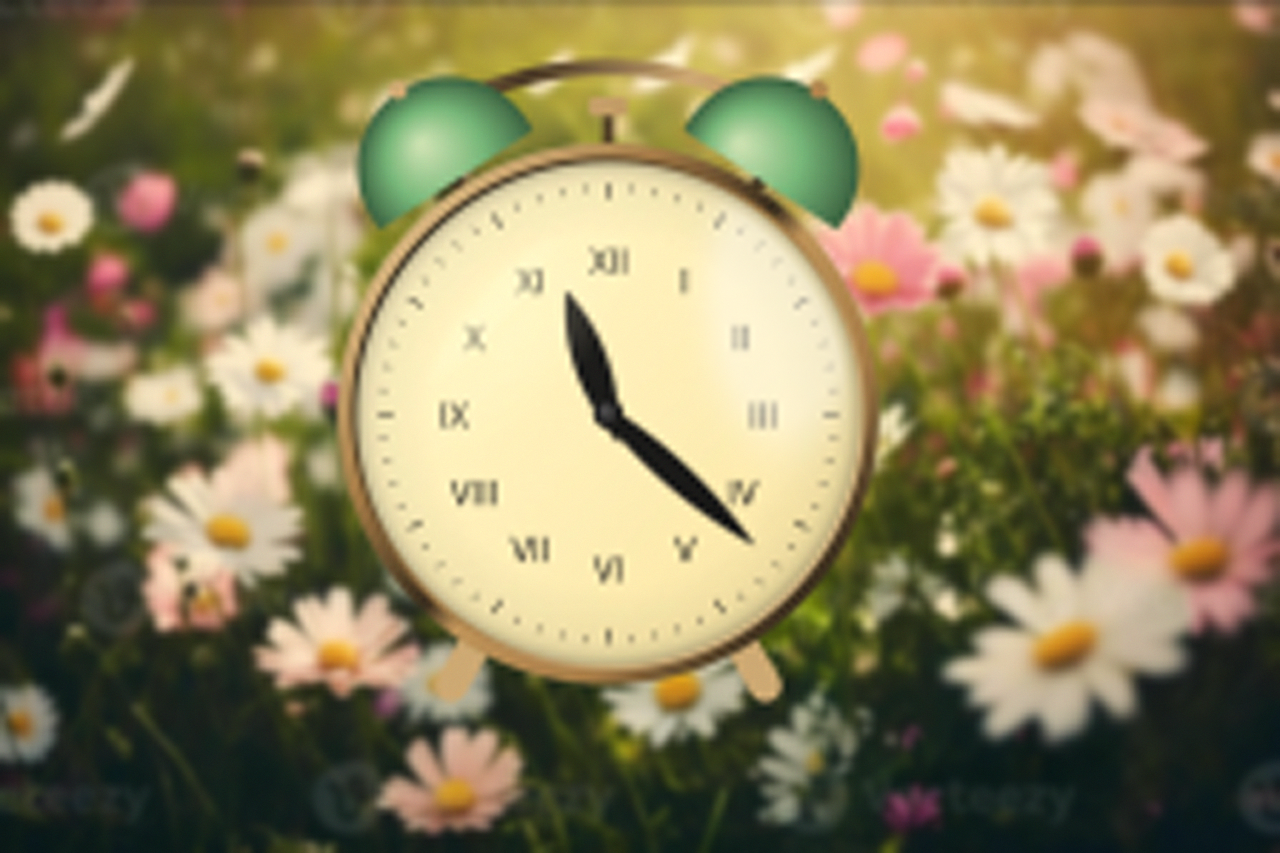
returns {"hour": 11, "minute": 22}
